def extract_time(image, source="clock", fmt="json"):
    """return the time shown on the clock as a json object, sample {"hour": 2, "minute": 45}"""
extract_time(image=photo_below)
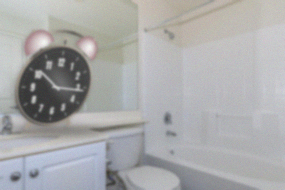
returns {"hour": 10, "minute": 16}
